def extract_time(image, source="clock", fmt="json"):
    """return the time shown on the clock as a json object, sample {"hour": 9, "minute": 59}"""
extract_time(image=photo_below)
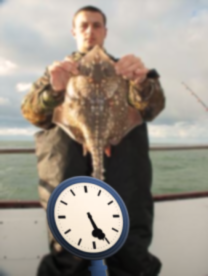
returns {"hour": 5, "minute": 26}
